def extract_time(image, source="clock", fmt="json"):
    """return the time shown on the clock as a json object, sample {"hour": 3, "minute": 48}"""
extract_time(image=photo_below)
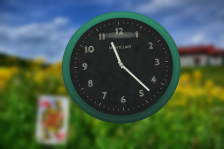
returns {"hour": 11, "minute": 23}
